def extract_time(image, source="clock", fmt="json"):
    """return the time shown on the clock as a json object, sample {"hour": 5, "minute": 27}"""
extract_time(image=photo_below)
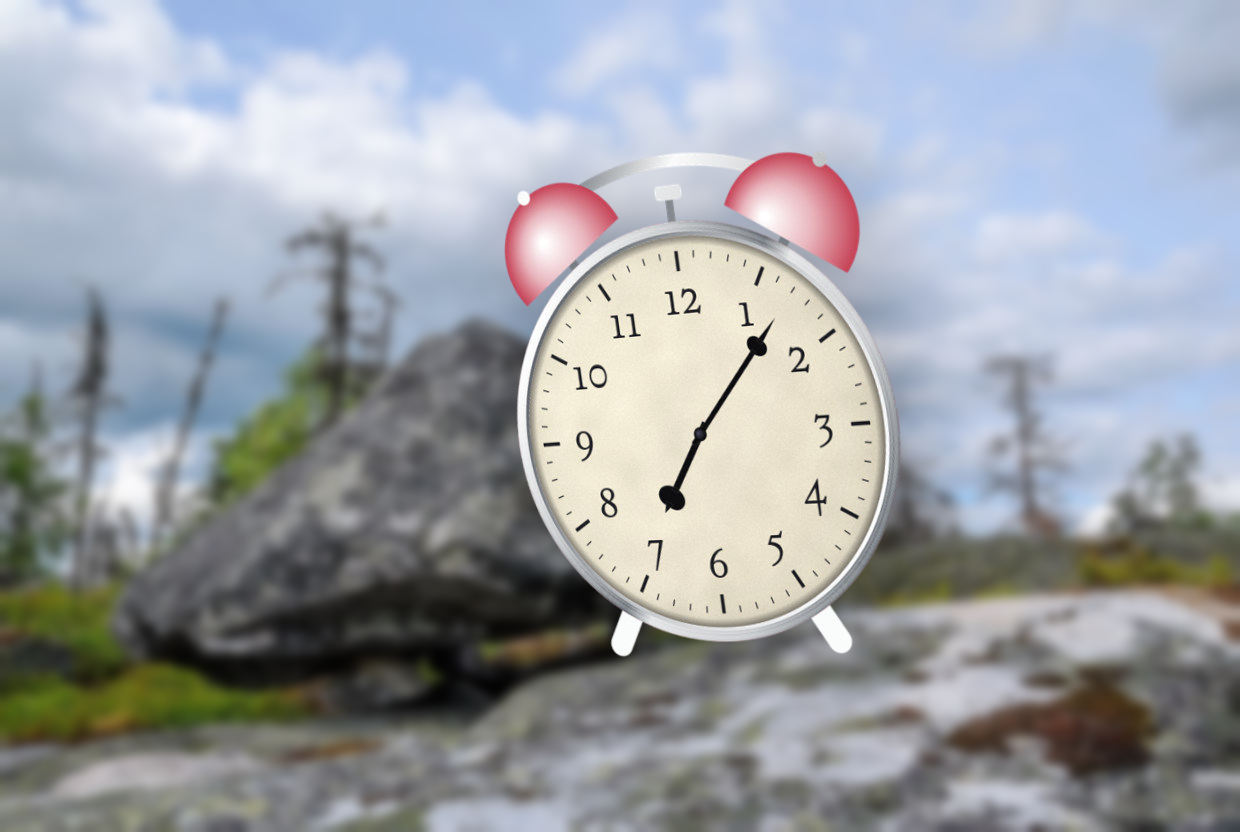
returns {"hour": 7, "minute": 7}
